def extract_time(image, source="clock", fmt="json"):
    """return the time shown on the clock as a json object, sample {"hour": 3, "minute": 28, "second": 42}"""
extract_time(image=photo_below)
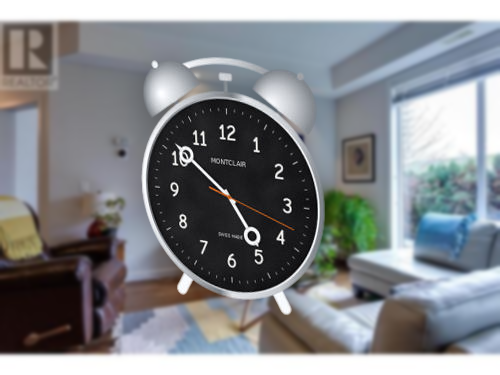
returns {"hour": 4, "minute": 51, "second": 18}
